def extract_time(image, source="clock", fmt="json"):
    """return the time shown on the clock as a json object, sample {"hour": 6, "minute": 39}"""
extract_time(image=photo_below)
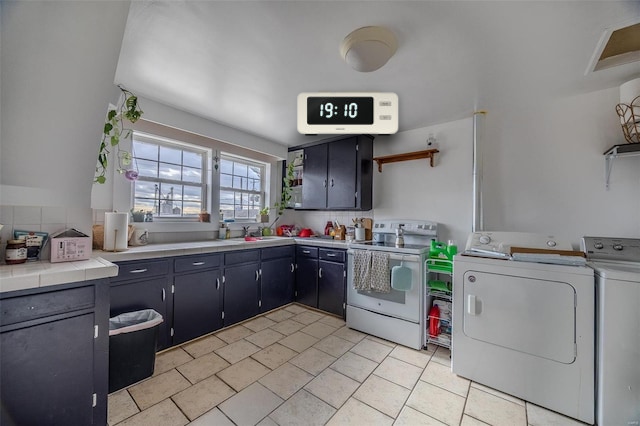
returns {"hour": 19, "minute": 10}
